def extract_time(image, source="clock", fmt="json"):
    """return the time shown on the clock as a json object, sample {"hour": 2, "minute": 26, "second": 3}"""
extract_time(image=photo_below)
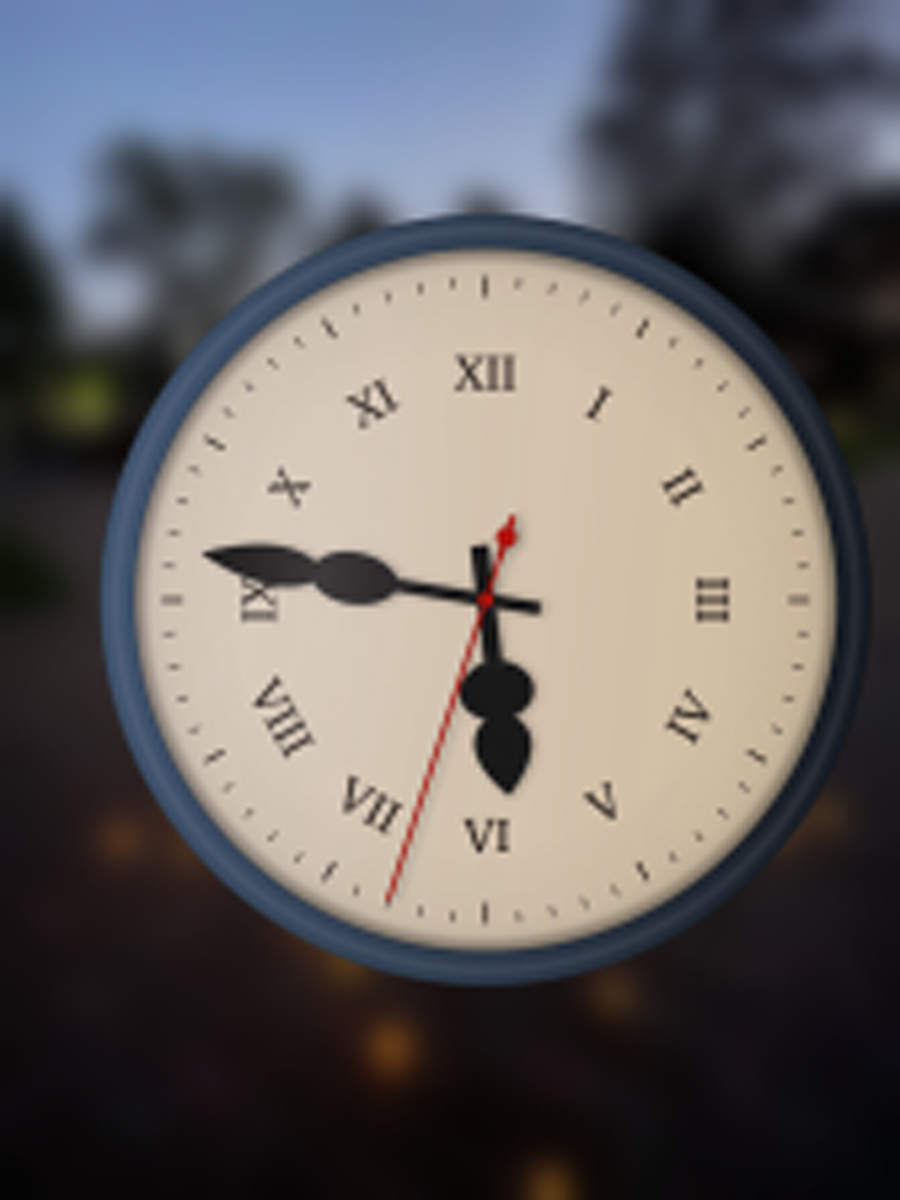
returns {"hour": 5, "minute": 46, "second": 33}
